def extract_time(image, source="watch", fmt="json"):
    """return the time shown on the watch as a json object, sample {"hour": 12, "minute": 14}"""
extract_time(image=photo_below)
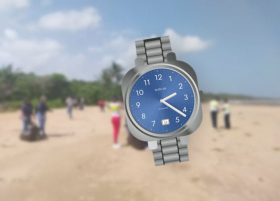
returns {"hour": 2, "minute": 22}
